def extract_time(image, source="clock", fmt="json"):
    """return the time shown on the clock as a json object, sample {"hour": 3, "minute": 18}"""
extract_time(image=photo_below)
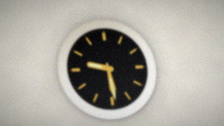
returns {"hour": 9, "minute": 29}
